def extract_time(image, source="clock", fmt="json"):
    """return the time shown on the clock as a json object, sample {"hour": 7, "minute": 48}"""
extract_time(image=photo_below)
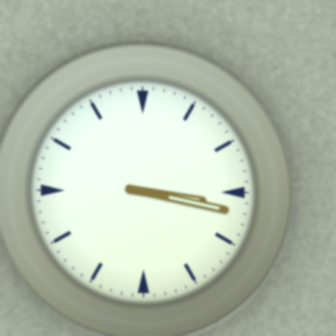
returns {"hour": 3, "minute": 17}
